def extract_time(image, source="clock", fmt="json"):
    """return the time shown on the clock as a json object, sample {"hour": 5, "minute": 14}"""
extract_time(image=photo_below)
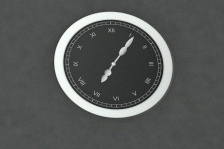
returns {"hour": 7, "minute": 6}
